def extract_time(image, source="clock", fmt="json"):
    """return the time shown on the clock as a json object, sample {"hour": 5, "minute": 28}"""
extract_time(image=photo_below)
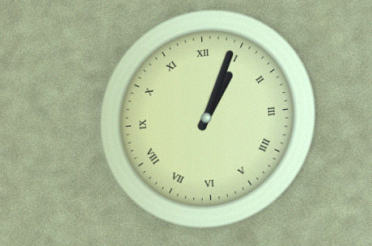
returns {"hour": 1, "minute": 4}
